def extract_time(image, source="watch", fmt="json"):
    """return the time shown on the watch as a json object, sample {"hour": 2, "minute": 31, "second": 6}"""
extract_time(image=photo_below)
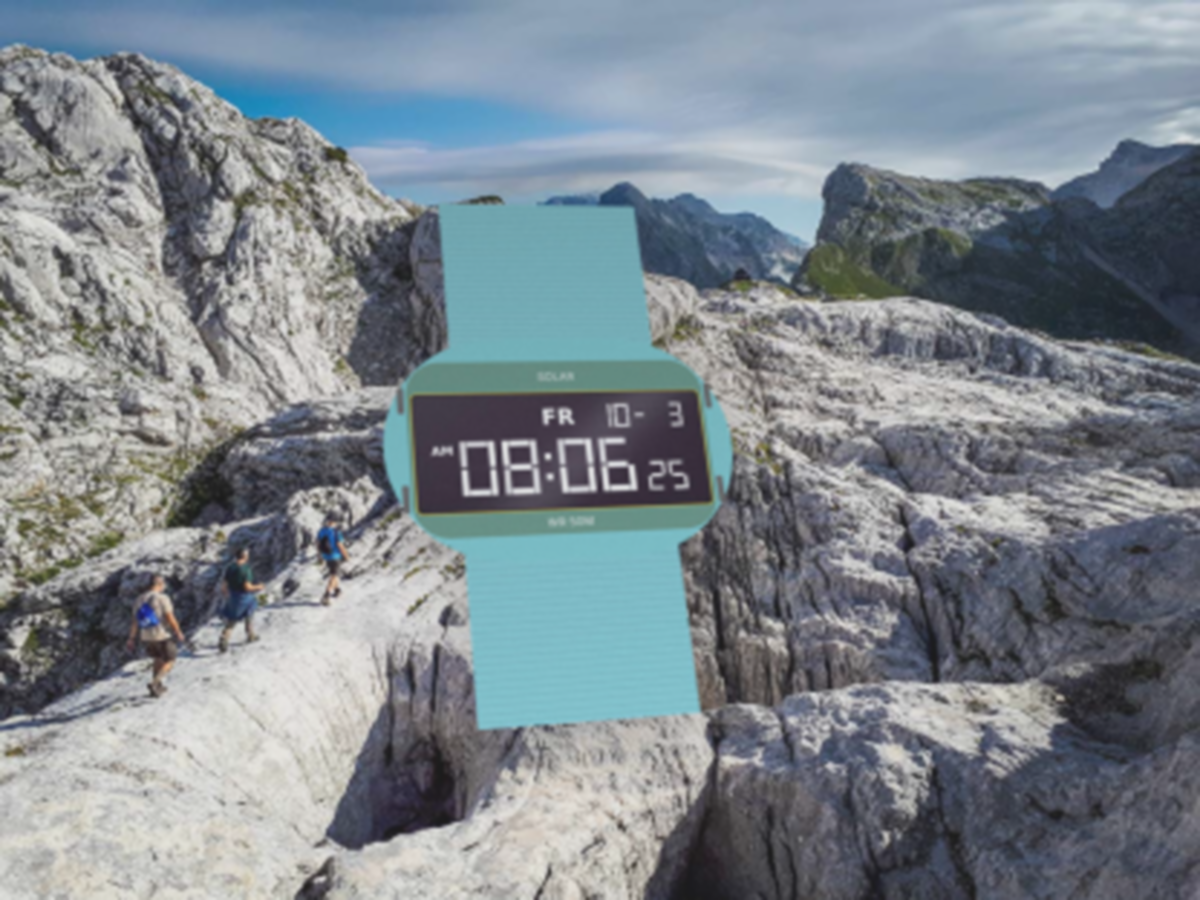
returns {"hour": 8, "minute": 6, "second": 25}
